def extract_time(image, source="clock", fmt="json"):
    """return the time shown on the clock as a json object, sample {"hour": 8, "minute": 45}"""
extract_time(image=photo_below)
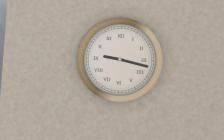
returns {"hour": 9, "minute": 17}
